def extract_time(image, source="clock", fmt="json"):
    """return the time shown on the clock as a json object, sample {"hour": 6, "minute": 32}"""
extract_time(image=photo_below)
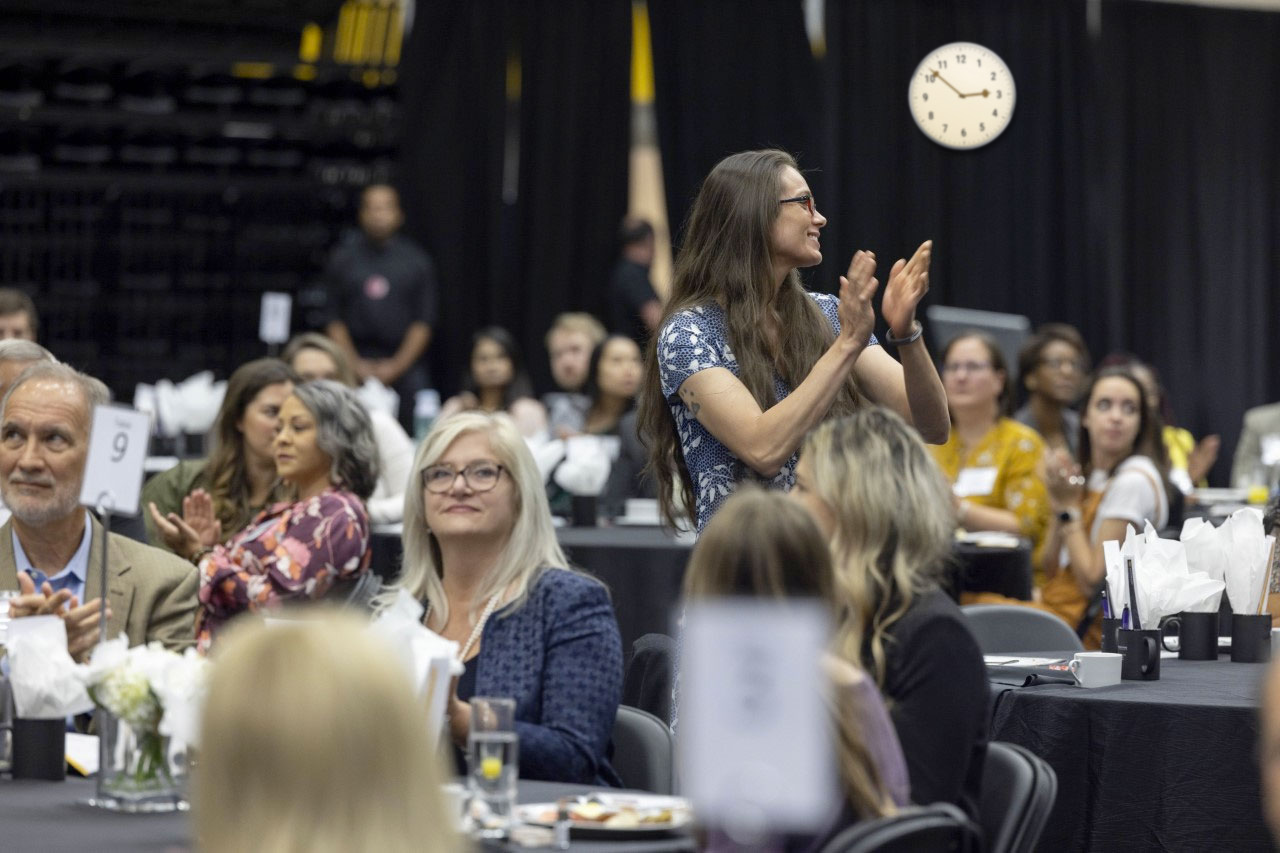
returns {"hour": 2, "minute": 52}
